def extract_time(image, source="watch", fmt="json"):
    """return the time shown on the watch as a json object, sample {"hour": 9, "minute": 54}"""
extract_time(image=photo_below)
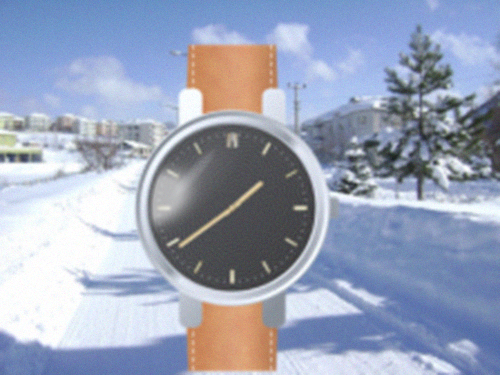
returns {"hour": 1, "minute": 39}
